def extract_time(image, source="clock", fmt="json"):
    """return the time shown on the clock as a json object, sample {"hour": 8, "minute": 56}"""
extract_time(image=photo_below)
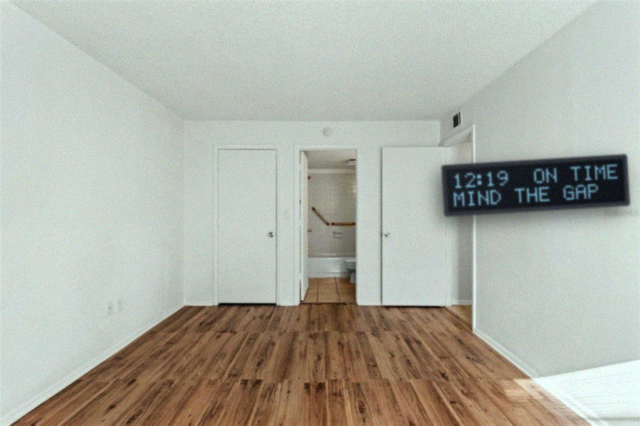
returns {"hour": 12, "minute": 19}
